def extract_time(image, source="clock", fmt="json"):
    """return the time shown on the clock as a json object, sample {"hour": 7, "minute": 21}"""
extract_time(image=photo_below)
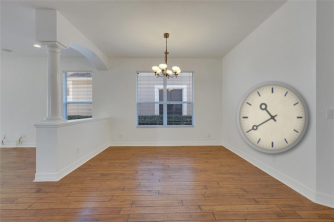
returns {"hour": 10, "minute": 40}
